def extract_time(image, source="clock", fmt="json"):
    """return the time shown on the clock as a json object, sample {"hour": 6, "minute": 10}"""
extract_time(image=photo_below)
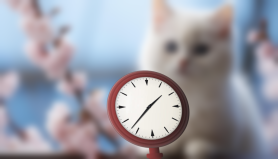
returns {"hour": 1, "minute": 37}
